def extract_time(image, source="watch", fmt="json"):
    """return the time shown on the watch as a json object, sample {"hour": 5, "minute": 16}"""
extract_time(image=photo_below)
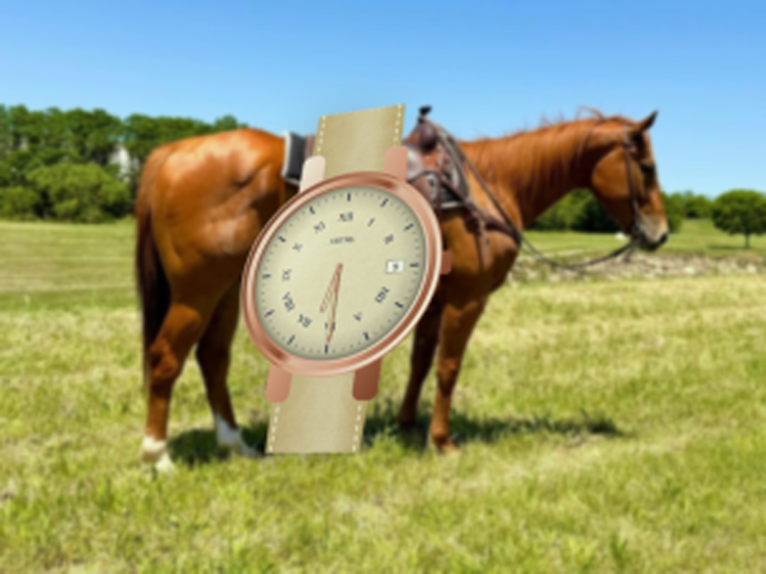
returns {"hour": 6, "minute": 30}
